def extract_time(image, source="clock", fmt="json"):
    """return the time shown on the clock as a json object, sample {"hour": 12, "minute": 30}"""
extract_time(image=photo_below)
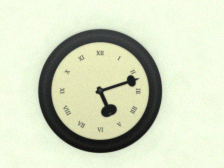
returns {"hour": 5, "minute": 12}
